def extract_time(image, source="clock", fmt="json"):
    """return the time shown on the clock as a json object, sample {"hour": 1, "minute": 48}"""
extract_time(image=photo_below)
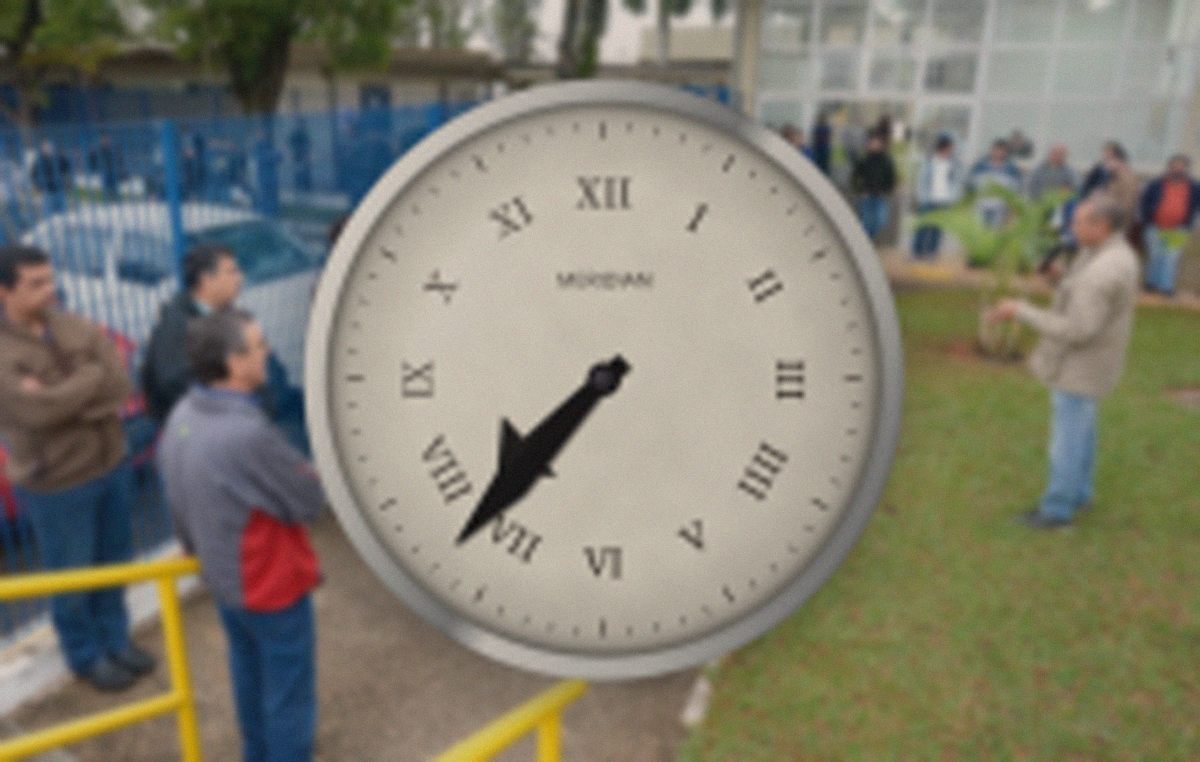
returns {"hour": 7, "minute": 37}
